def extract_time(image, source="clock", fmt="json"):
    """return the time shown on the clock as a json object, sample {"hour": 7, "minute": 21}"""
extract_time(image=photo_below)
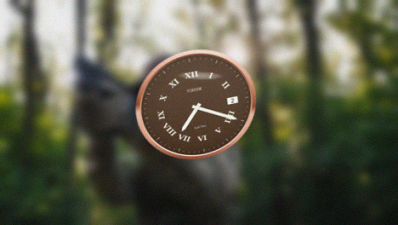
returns {"hour": 7, "minute": 20}
